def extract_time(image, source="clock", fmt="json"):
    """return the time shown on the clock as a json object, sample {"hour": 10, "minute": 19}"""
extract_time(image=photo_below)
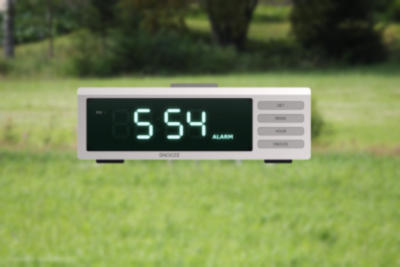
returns {"hour": 5, "minute": 54}
